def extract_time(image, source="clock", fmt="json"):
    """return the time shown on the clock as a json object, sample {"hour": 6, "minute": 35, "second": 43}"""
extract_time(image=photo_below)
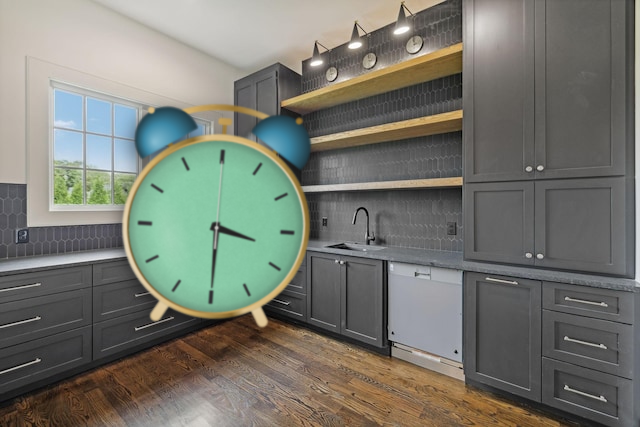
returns {"hour": 3, "minute": 30, "second": 0}
